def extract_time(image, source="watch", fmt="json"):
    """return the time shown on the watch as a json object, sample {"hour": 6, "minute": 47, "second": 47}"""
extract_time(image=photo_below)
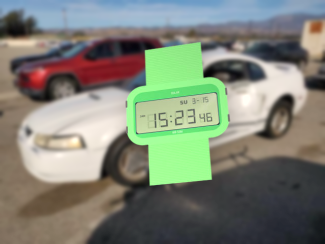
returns {"hour": 15, "minute": 23, "second": 46}
